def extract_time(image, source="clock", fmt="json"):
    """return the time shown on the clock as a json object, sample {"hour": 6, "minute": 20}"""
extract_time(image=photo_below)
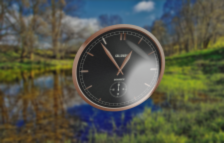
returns {"hour": 12, "minute": 54}
